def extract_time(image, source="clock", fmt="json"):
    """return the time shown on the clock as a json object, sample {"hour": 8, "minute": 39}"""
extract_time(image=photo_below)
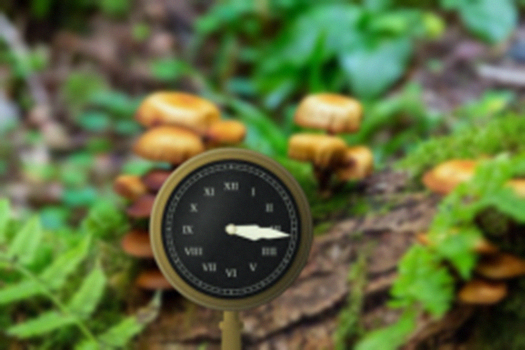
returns {"hour": 3, "minute": 16}
